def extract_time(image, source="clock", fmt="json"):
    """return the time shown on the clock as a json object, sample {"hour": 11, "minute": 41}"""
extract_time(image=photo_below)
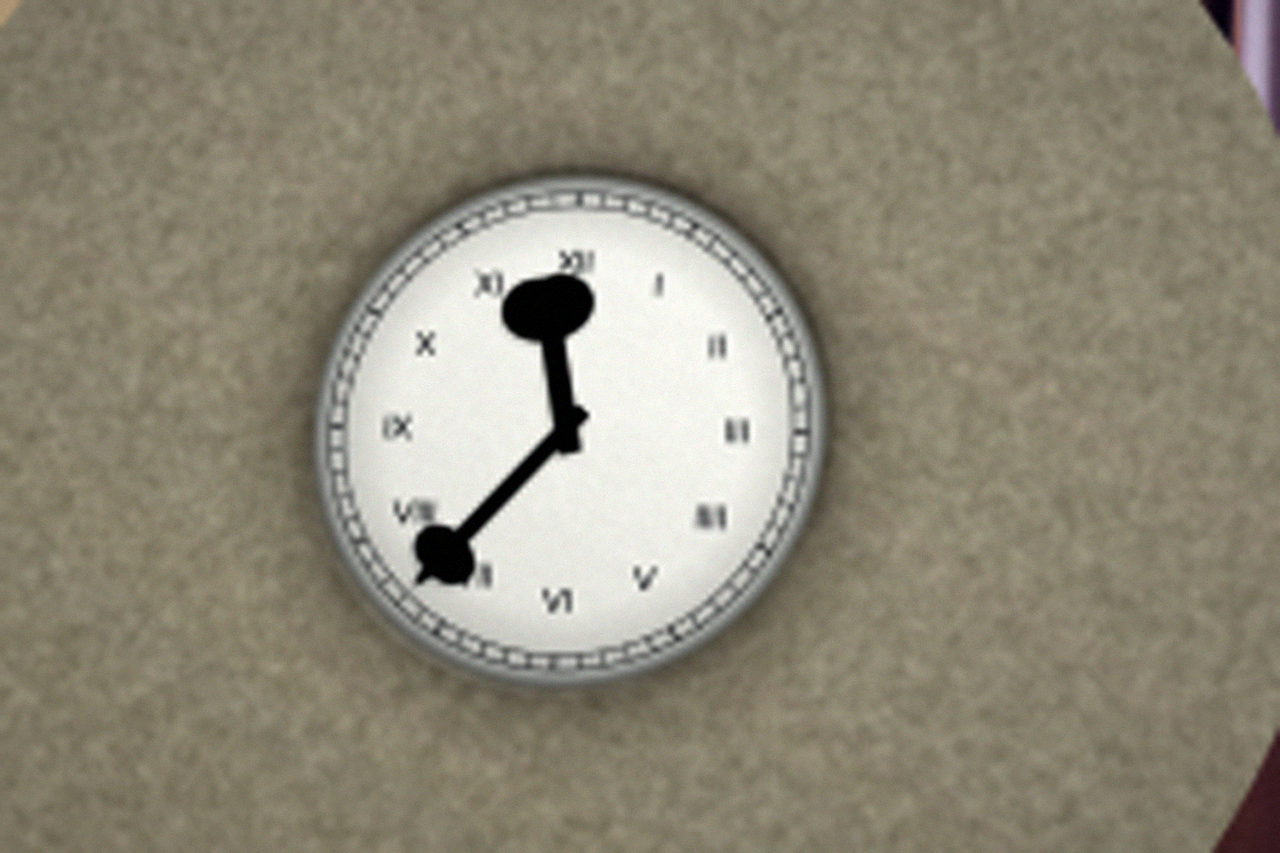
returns {"hour": 11, "minute": 37}
